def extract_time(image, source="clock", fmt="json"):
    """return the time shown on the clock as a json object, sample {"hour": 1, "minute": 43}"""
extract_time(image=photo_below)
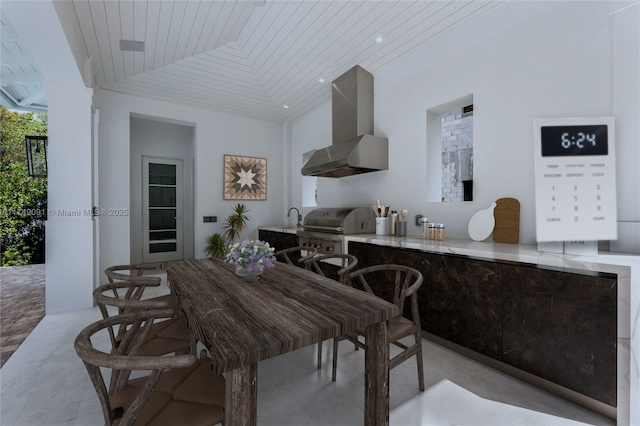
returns {"hour": 6, "minute": 24}
